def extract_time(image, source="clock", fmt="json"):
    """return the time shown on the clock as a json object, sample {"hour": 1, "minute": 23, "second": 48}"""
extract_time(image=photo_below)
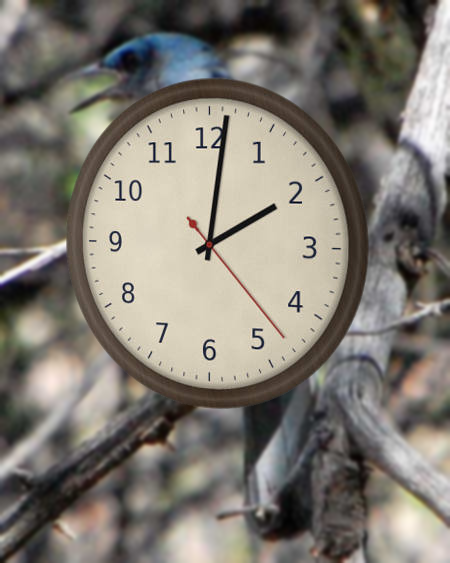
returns {"hour": 2, "minute": 1, "second": 23}
